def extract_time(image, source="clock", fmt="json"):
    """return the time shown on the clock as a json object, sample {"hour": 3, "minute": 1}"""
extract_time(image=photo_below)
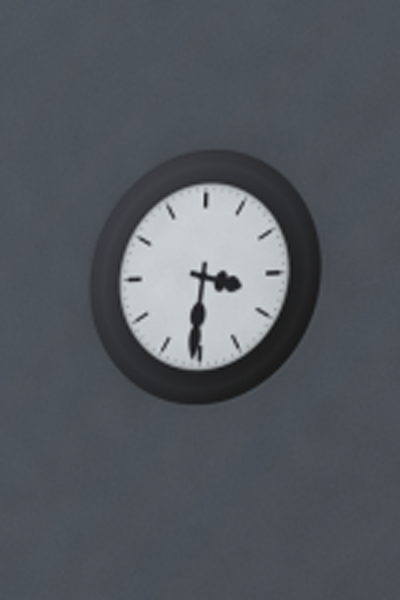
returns {"hour": 3, "minute": 31}
